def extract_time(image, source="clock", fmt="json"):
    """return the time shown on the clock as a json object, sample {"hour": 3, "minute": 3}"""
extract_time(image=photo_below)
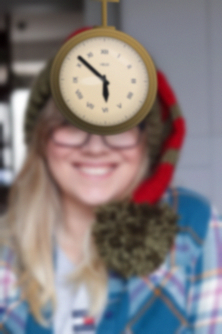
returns {"hour": 5, "minute": 52}
